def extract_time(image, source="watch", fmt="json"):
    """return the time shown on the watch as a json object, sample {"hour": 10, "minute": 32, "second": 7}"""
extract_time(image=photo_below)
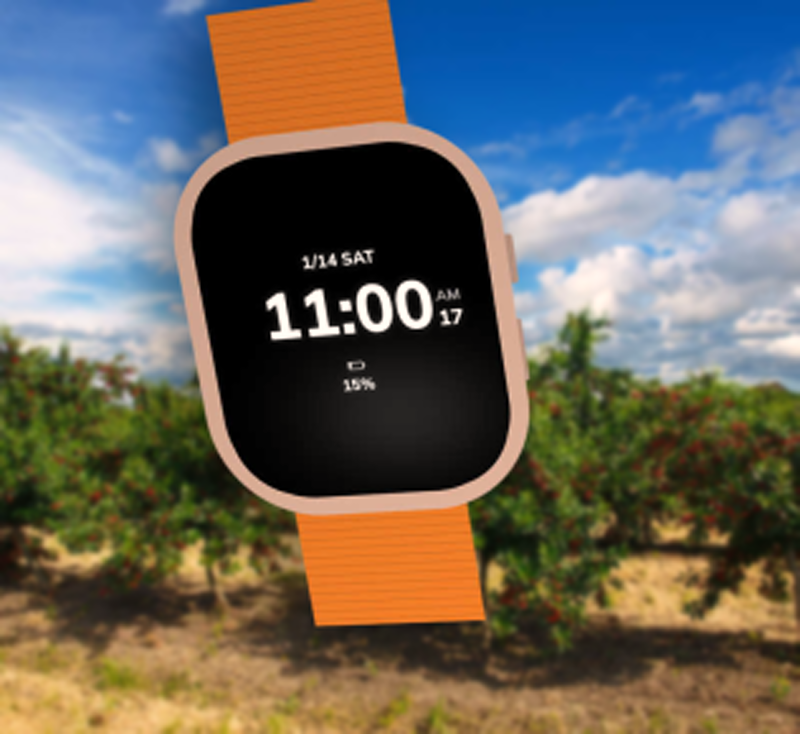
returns {"hour": 11, "minute": 0, "second": 17}
